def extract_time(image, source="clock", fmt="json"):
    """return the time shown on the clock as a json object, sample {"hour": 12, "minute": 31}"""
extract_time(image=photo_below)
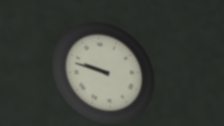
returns {"hour": 9, "minute": 48}
